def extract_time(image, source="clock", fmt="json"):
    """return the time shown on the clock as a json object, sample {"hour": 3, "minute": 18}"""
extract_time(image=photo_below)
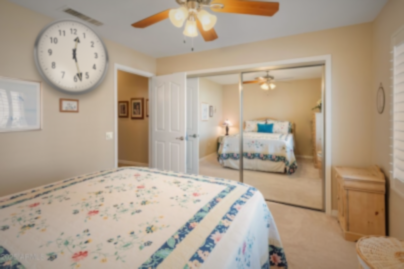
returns {"hour": 12, "minute": 28}
